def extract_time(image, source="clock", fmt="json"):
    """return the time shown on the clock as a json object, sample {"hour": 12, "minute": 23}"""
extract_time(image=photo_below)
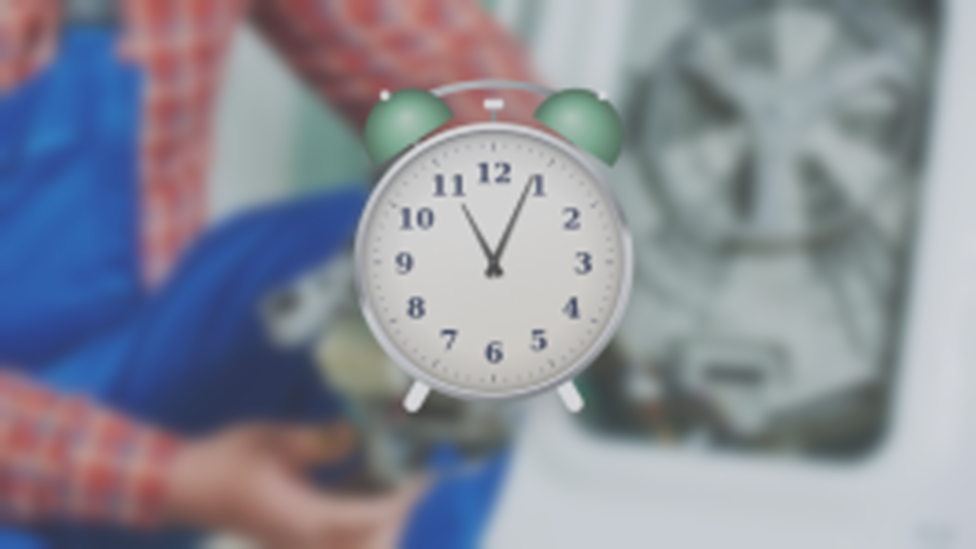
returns {"hour": 11, "minute": 4}
